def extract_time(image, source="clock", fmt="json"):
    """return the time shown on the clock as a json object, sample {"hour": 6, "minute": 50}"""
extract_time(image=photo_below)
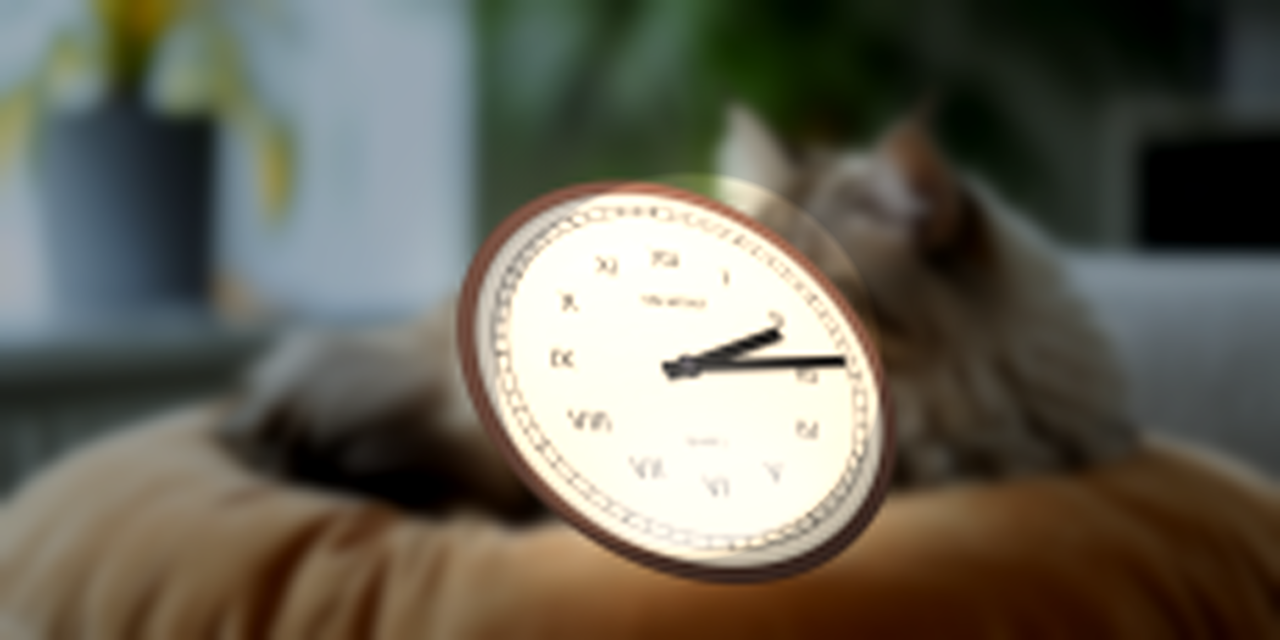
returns {"hour": 2, "minute": 14}
